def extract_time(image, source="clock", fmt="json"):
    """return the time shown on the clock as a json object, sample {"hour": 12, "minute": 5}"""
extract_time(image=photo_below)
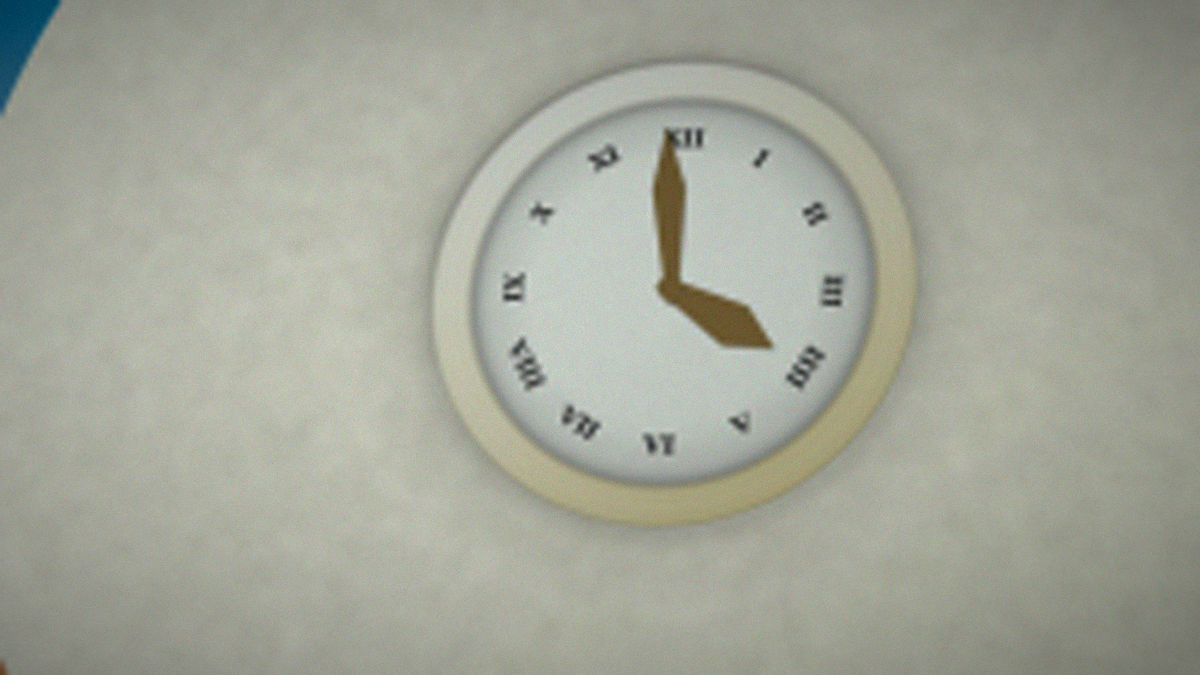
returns {"hour": 3, "minute": 59}
